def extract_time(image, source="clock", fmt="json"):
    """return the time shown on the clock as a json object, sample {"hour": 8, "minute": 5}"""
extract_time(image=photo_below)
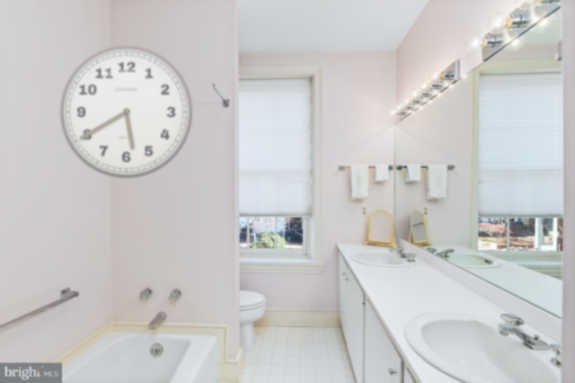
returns {"hour": 5, "minute": 40}
